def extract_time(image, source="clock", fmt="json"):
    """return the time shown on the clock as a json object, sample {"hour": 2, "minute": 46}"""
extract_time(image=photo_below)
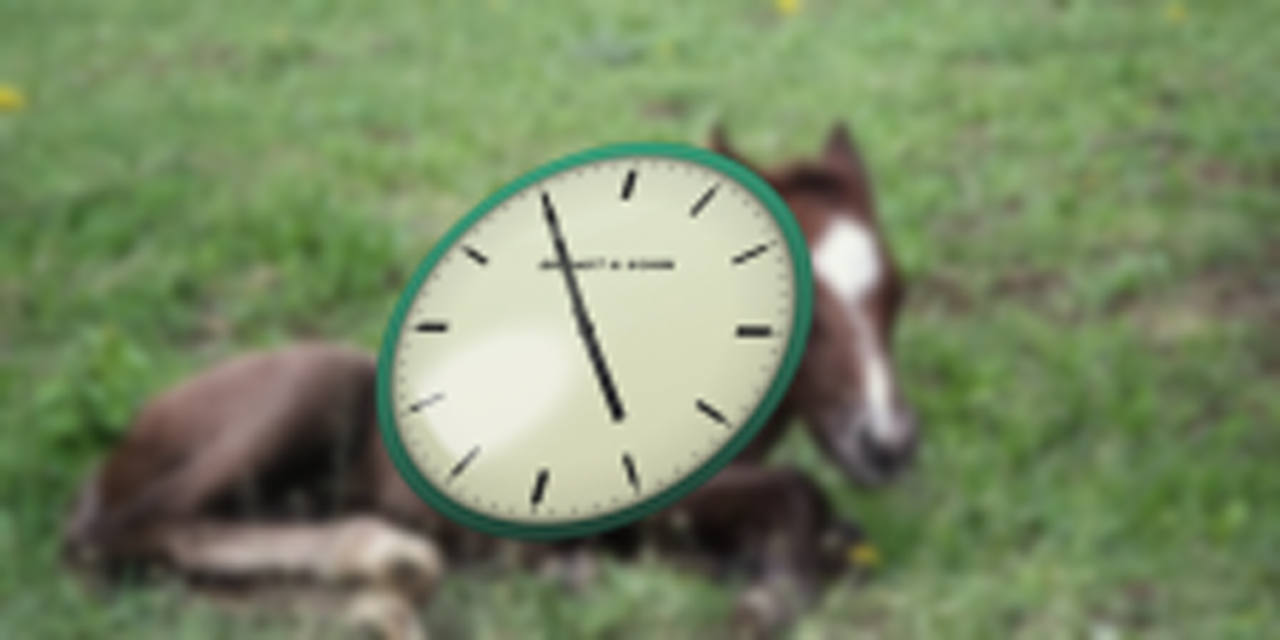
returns {"hour": 4, "minute": 55}
